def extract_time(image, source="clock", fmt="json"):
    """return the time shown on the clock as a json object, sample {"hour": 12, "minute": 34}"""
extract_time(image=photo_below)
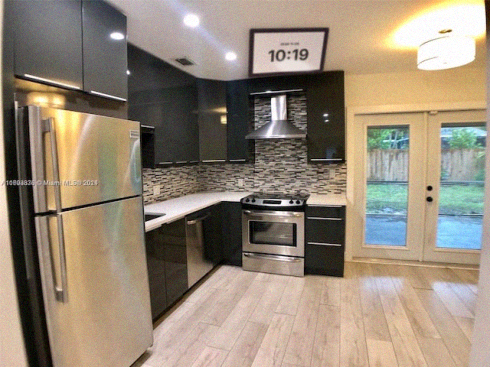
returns {"hour": 10, "minute": 19}
